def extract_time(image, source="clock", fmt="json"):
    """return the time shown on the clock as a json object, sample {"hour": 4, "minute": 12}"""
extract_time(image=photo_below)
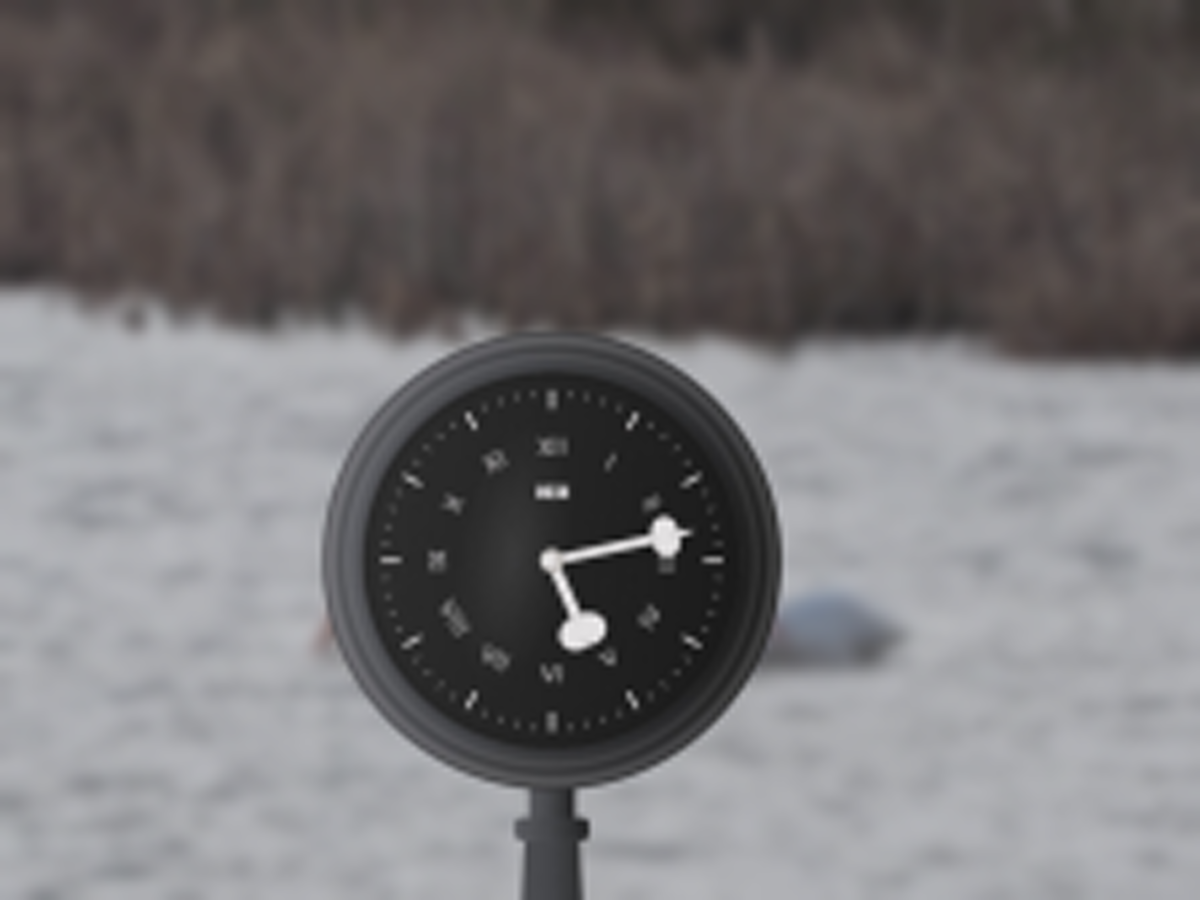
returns {"hour": 5, "minute": 13}
